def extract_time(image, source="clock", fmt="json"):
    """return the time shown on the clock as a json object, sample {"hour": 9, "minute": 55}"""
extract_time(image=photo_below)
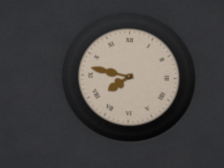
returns {"hour": 7, "minute": 47}
